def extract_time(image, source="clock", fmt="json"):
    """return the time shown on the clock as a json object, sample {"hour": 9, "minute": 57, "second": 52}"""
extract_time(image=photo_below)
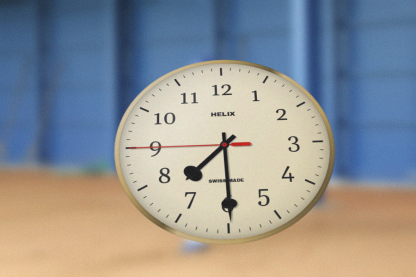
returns {"hour": 7, "minute": 29, "second": 45}
